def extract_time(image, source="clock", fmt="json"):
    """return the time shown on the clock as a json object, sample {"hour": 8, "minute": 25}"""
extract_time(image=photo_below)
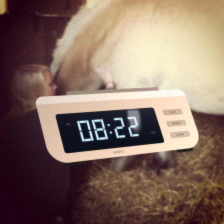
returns {"hour": 8, "minute": 22}
